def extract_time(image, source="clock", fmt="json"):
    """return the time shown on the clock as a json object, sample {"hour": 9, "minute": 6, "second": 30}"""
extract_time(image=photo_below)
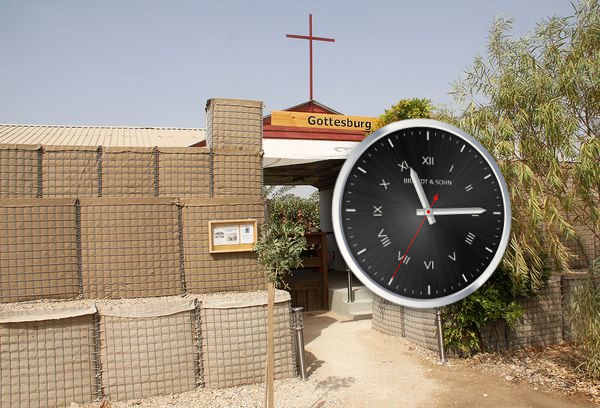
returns {"hour": 11, "minute": 14, "second": 35}
